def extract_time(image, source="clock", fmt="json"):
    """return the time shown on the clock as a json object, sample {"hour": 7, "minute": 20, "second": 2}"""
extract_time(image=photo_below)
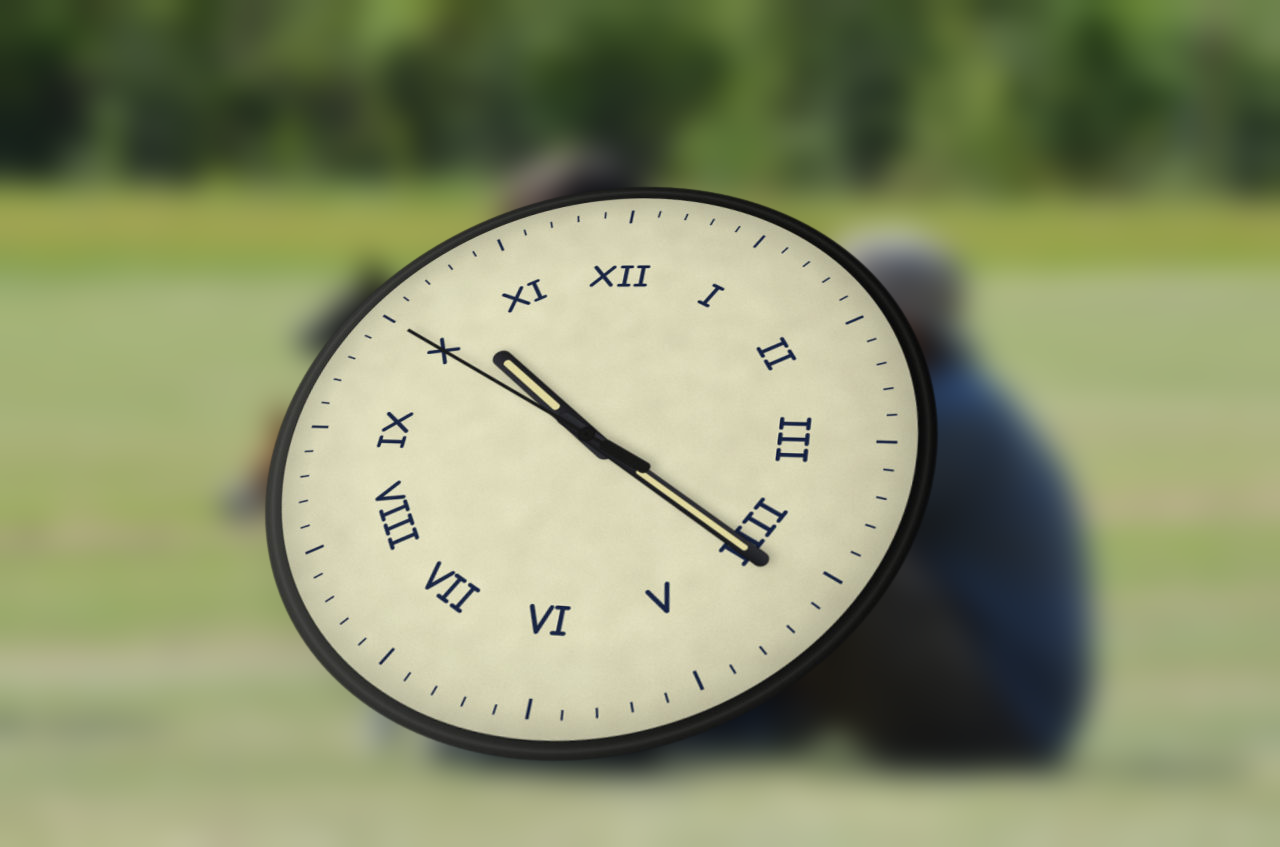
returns {"hour": 10, "minute": 20, "second": 50}
